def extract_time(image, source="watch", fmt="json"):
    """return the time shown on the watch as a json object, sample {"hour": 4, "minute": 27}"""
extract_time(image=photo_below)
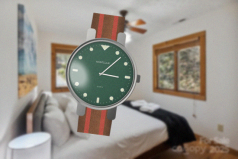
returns {"hour": 3, "minute": 7}
